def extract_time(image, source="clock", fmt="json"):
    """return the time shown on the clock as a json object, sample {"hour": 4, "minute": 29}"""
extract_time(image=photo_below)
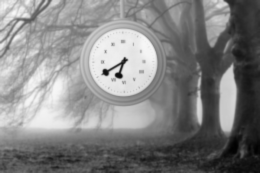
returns {"hour": 6, "minute": 40}
